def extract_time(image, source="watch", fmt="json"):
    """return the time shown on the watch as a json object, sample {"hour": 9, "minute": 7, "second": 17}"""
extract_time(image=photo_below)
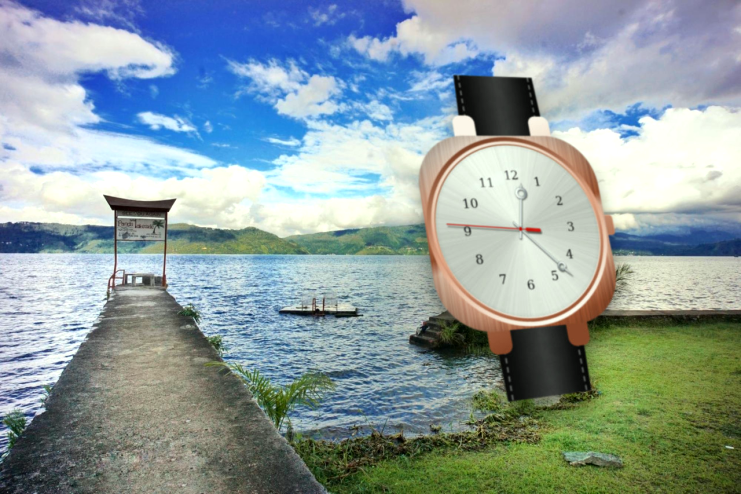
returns {"hour": 12, "minute": 22, "second": 46}
